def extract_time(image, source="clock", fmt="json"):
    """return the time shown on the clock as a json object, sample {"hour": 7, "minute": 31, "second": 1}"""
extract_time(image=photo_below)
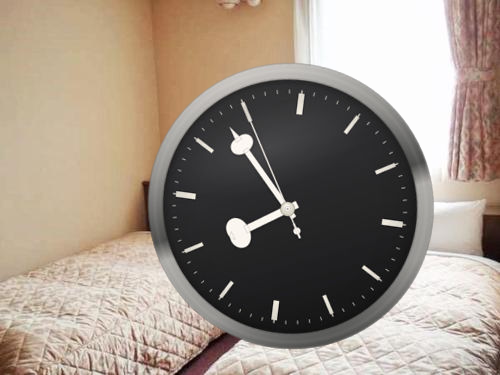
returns {"hour": 7, "minute": 52, "second": 55}
